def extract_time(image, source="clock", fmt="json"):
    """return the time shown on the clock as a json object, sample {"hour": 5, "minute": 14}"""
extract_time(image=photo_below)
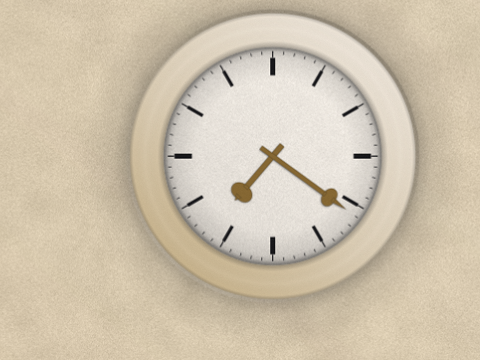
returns {"hour": 7, "minute": 21}
